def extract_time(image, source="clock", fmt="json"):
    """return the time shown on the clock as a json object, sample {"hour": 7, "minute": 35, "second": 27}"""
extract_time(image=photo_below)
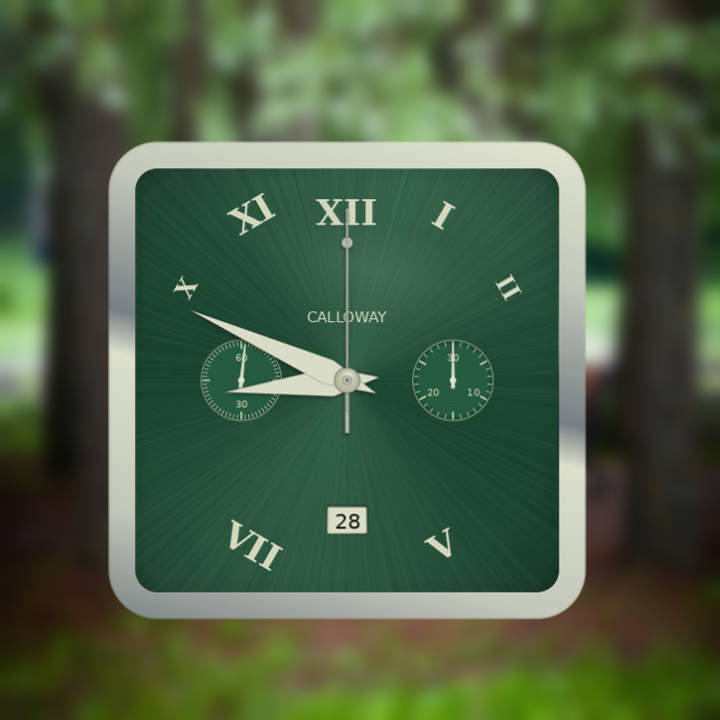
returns {"hour": 8, "minute": 49, "second": 1}
